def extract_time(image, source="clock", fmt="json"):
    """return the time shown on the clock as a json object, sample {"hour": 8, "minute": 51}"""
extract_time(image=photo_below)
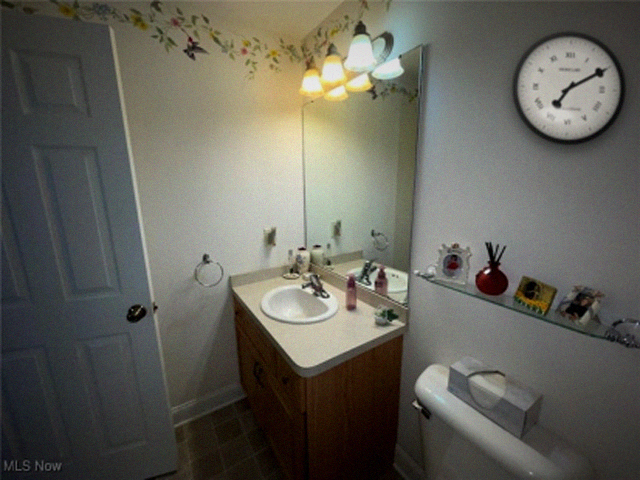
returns {"hour": 7, "minute": 10}
